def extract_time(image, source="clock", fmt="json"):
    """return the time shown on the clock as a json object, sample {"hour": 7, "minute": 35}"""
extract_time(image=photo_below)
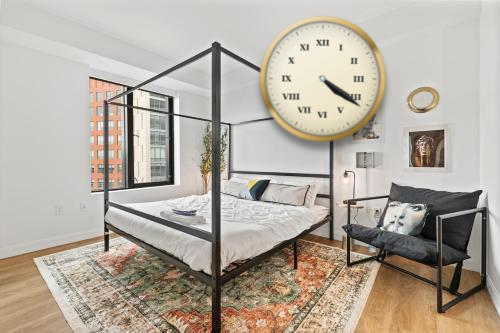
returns {"hour": 4, "minute": 21}
